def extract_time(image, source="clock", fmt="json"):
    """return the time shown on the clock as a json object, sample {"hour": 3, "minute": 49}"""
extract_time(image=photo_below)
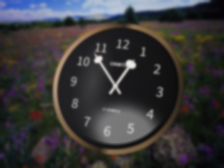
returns {"hour": 12, "minute": 53}
